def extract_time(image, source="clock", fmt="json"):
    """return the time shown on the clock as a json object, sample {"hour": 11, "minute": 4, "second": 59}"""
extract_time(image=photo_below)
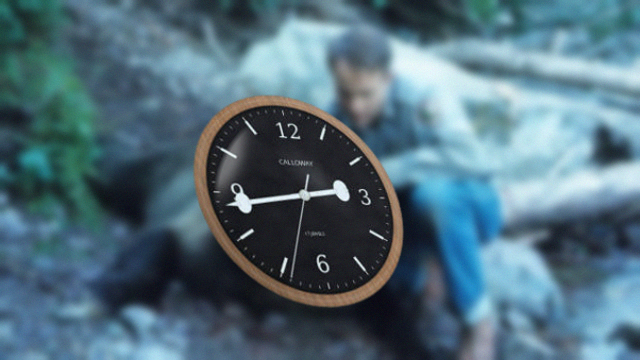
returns {"hour": 2, "minute": 43, "second": 34}
